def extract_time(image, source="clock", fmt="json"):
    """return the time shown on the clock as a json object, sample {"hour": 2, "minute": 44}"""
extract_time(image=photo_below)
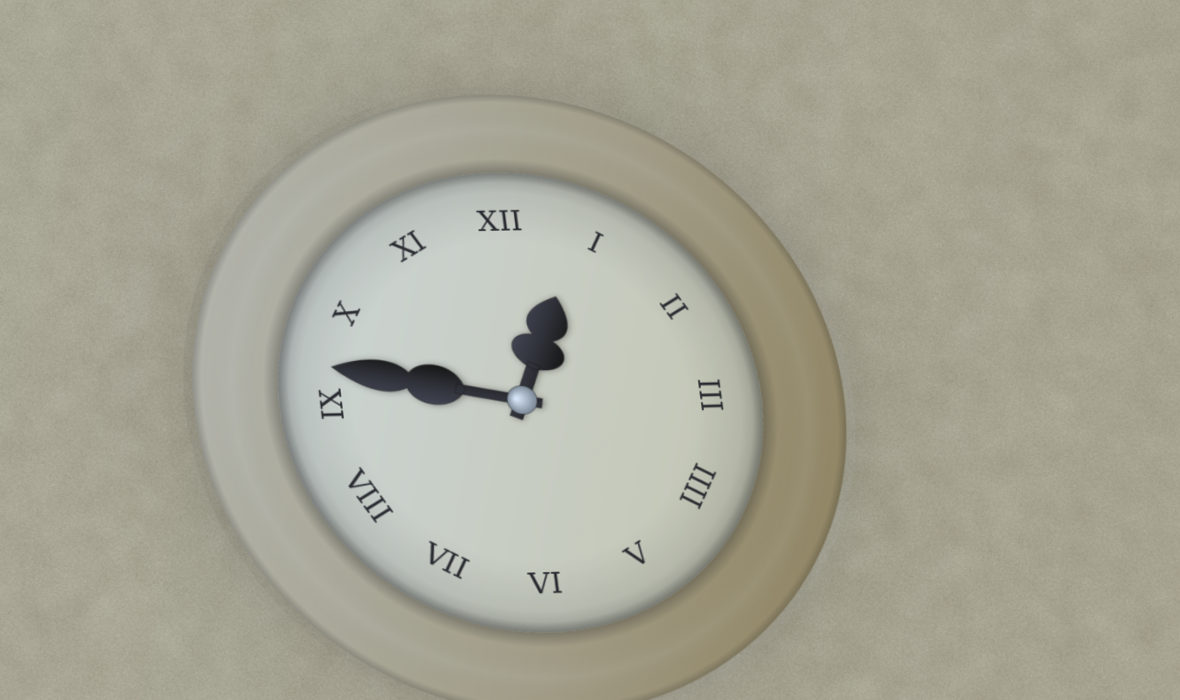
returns {"hour": 12, "minute": 47}
